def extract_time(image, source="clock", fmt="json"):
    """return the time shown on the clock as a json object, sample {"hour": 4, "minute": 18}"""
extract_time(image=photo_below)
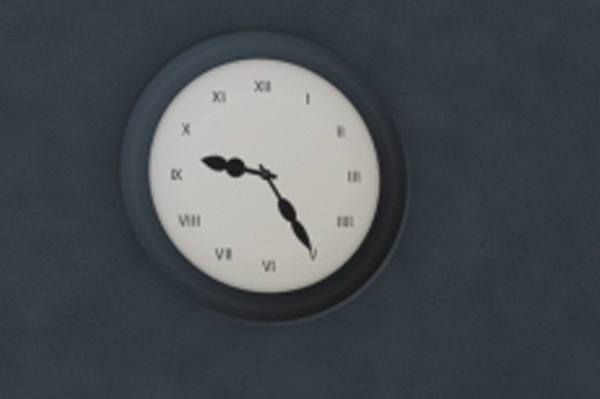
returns {"hour": 9, "minute": 25}
